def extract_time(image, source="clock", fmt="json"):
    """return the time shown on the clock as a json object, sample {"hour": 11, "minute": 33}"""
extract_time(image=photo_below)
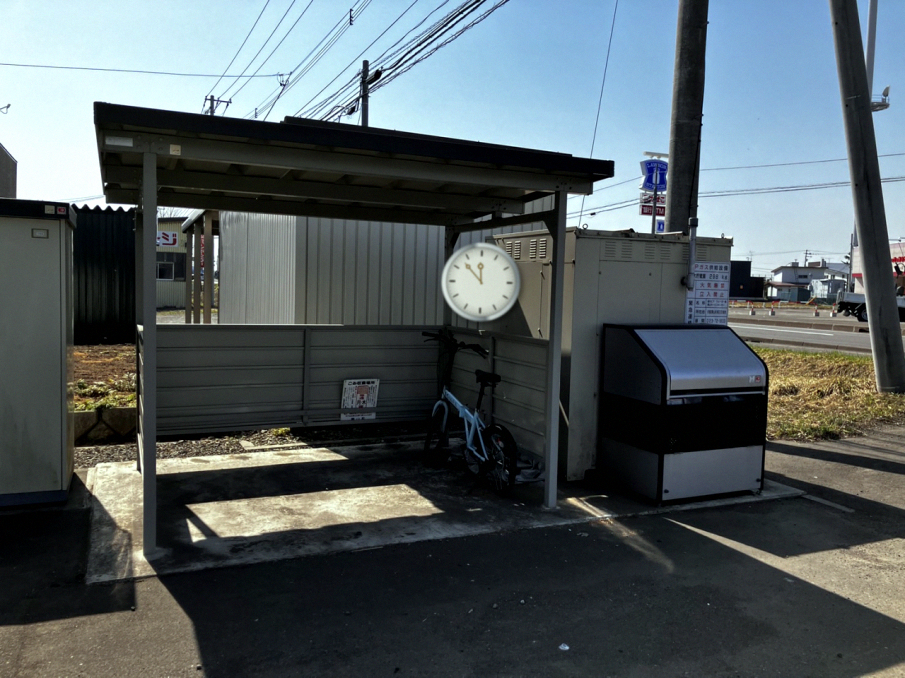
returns {"hour": 11, "minute": 53}
